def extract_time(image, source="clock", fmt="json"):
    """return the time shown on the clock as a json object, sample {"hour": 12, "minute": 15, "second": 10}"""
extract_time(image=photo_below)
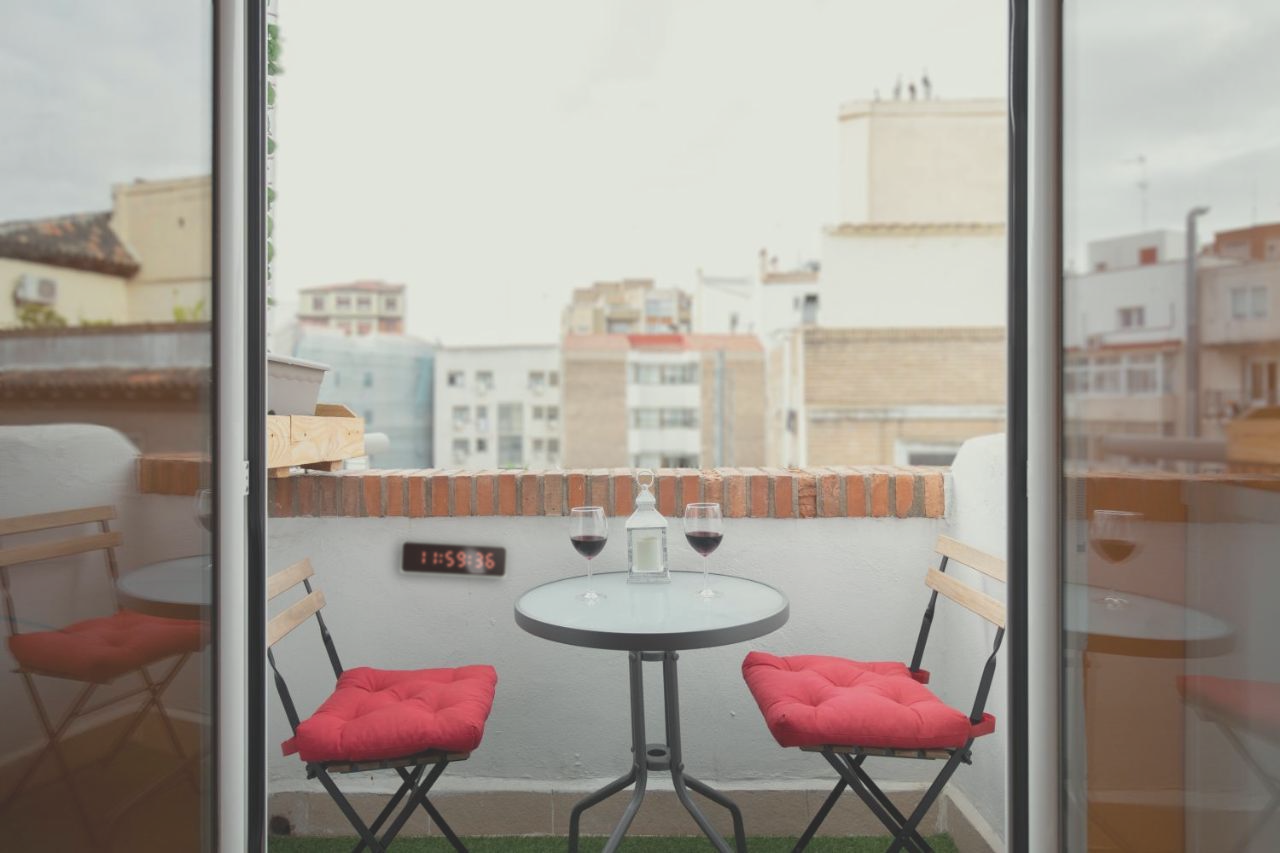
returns {"hour": 11, "minute": 59, "second": 36}
